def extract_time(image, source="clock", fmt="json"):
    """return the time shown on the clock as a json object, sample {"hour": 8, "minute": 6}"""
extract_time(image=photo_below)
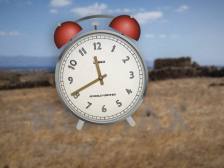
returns {"hour": 11, "minute": 41}
